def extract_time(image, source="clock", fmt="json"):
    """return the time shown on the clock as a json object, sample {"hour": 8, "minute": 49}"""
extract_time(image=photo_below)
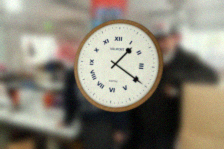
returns {"hour": 1, "minute": 20}
